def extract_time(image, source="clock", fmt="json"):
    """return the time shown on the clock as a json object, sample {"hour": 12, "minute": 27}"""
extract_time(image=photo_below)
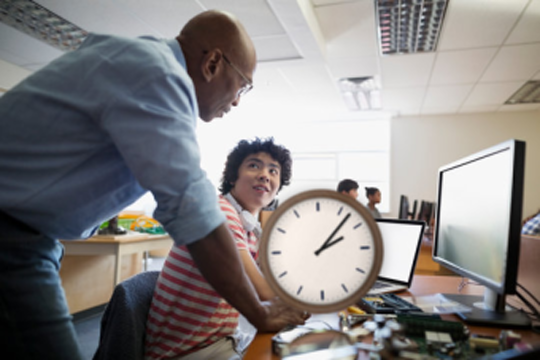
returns {"hour": 2, "minute": 7}
